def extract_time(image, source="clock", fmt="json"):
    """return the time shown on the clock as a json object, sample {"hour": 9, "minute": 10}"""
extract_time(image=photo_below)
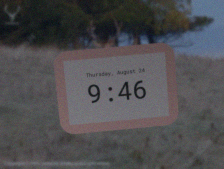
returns {"hour": 9, "minute": 46}
